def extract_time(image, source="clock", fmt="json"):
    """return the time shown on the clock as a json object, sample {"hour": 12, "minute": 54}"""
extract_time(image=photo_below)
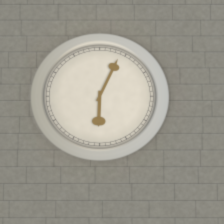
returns {"hour": 6, "minute": 4}
